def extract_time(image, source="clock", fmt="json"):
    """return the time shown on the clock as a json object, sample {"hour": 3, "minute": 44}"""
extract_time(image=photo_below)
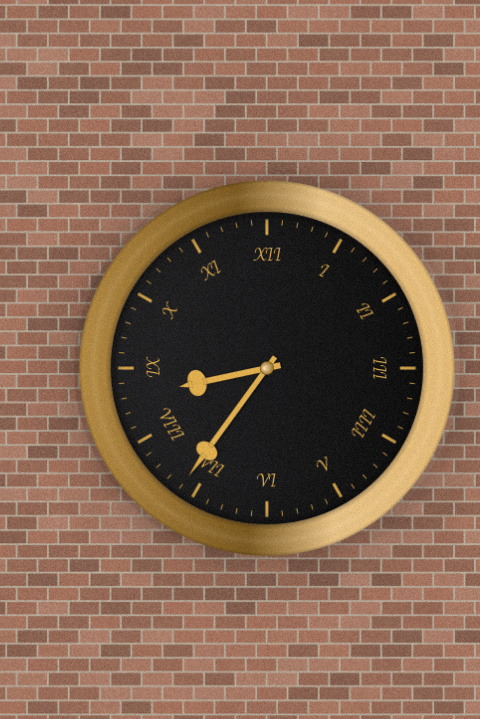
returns {"hour": 8, "minute": 36}
